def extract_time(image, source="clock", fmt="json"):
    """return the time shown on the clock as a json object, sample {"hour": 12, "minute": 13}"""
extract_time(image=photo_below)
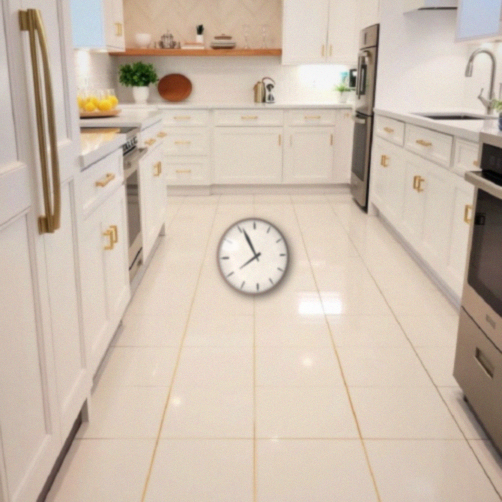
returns {"hour": 7, "minute": 56}
